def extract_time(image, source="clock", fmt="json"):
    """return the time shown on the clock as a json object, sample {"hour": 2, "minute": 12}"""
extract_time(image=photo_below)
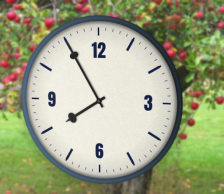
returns {"hour": 7, "minute": 55}
